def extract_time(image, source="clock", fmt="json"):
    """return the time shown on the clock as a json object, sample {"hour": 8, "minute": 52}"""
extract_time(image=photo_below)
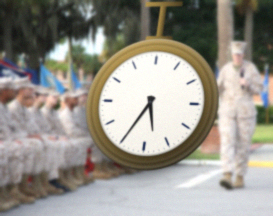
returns {"hour": 5, "minute": 35}
